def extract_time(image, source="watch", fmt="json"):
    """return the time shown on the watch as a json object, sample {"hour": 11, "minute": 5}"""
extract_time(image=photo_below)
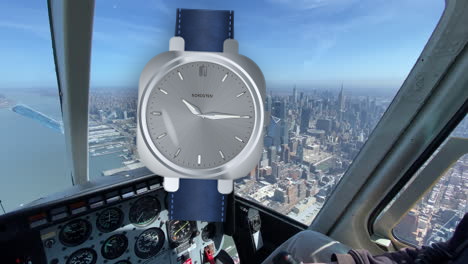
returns {"hour": 10, "minute": 15}
